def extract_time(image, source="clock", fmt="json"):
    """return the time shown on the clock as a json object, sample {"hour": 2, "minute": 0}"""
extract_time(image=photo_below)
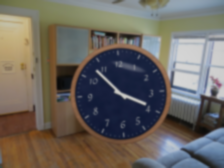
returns {"hour": 3, "minute": 53}
